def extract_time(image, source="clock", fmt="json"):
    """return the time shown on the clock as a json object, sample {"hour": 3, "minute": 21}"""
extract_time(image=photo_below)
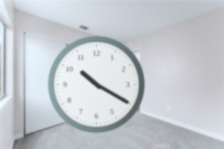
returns {"hour": 10, "minute": 20}
